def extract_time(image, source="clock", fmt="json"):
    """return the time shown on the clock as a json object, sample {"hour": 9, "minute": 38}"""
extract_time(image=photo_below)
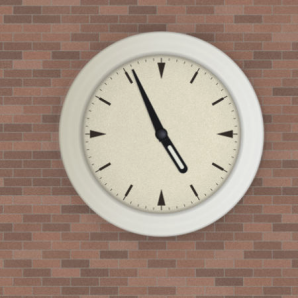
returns {"hour": 4, "minute": 56}
